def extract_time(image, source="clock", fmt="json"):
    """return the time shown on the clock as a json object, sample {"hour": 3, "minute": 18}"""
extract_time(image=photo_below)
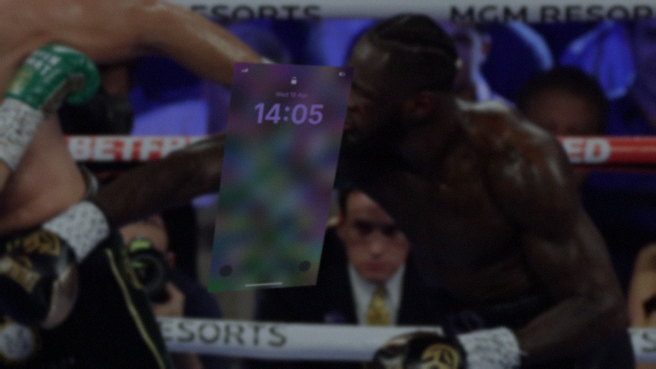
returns {"hour": 14, "minute": 5}
